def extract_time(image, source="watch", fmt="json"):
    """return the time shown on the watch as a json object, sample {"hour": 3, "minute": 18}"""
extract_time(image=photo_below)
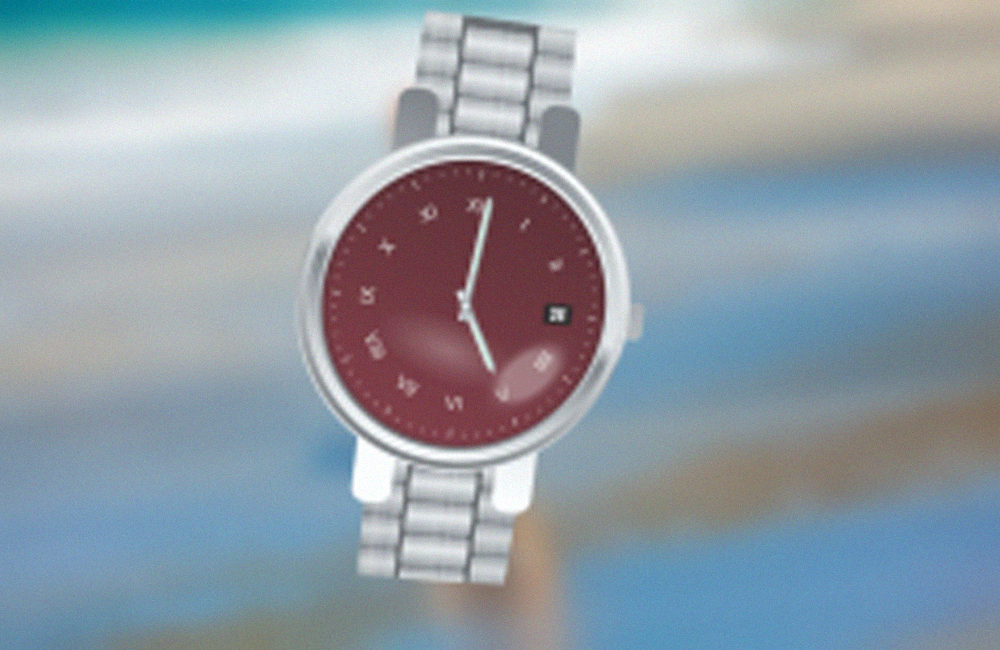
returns {"hour": 5, "minute": 1}
